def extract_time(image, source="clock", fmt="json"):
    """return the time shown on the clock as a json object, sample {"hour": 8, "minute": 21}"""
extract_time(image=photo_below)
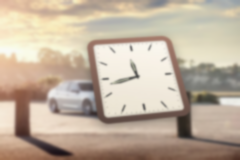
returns {"hour": 11, "minute": 43}
